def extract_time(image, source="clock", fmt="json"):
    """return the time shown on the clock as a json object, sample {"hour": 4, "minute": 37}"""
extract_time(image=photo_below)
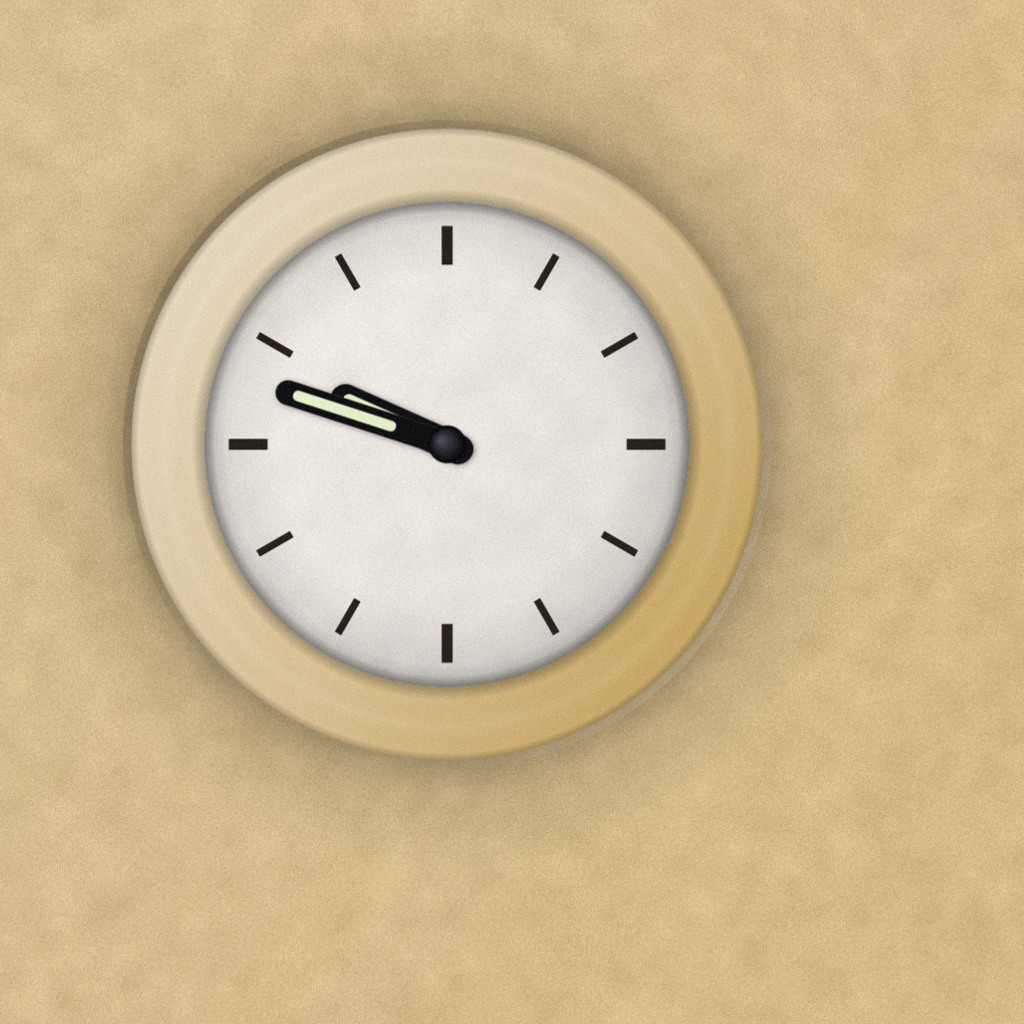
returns {"hour": 9, "minute": 48}
